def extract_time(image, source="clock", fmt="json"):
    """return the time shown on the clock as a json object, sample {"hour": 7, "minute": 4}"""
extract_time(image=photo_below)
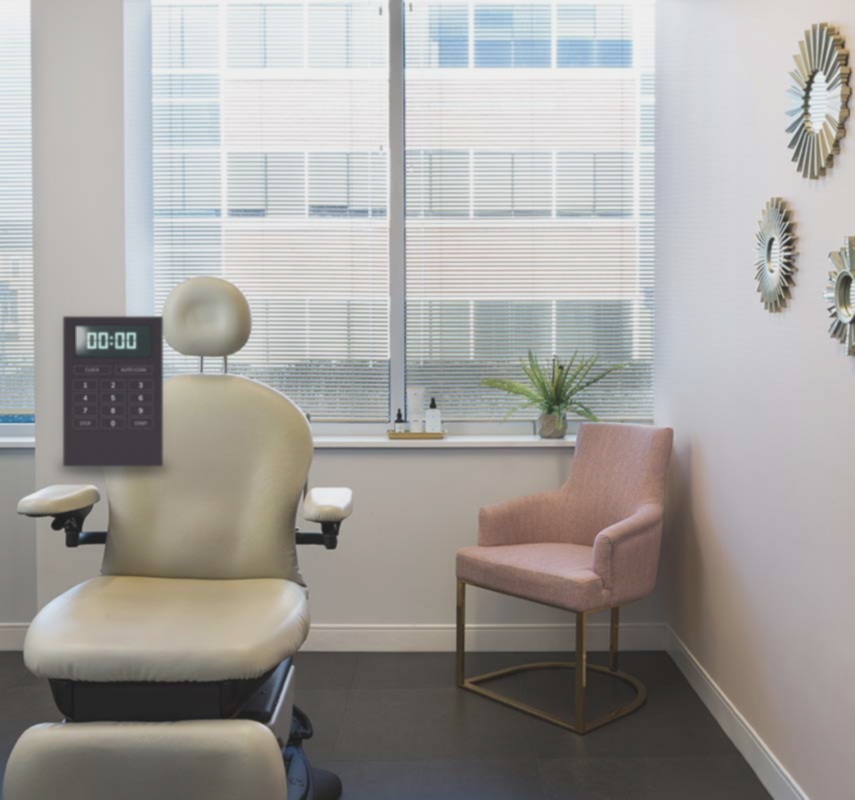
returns {"hour": 0, "minute": 0}
